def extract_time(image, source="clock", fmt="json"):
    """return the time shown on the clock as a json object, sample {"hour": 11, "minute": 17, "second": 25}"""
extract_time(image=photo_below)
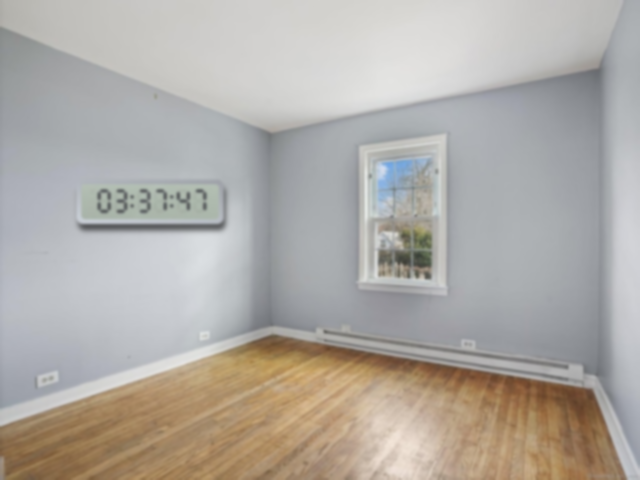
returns {"hour": 3, "minute": 37, "second": 47}
